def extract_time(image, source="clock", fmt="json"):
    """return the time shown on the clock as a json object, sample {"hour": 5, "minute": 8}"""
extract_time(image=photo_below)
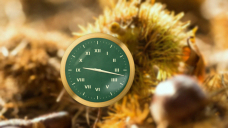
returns {"hour": 9, "minute": 17}
